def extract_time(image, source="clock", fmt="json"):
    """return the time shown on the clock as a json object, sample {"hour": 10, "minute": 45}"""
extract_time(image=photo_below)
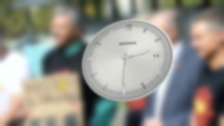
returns {"hour": 2, "minute": 30}
